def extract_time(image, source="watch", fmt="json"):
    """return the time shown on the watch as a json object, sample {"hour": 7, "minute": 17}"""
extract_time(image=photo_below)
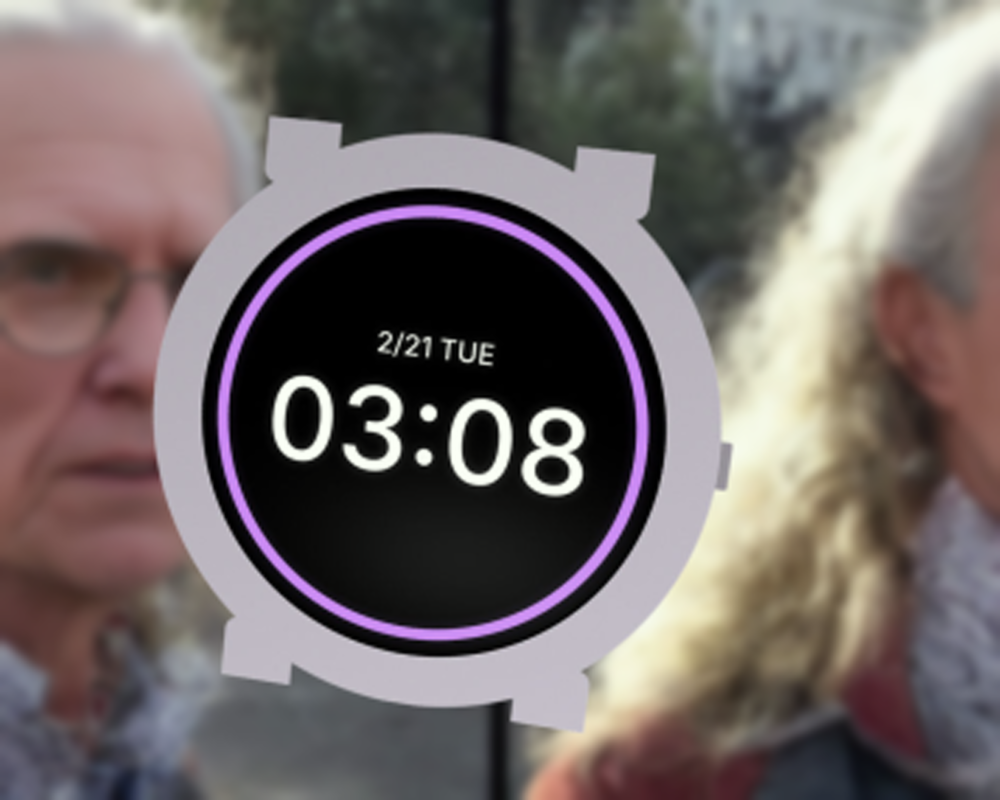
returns {"hour": 3, "minute": 8}
